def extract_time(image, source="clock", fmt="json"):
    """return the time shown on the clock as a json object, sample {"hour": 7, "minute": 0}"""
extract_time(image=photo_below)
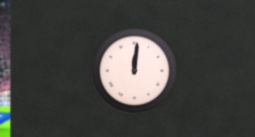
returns {"hour": 12, "minute": 1}
